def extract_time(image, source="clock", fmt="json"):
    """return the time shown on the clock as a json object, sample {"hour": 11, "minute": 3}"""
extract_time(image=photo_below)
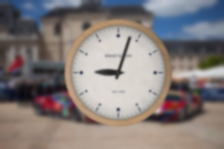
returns {"hour": 9, "minute": 3}
